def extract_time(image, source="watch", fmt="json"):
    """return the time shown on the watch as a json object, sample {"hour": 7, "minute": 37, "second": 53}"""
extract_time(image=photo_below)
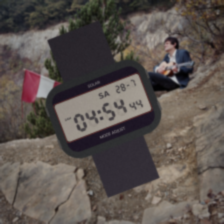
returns {"hour": 4, "minute": 54, "second": 44}
